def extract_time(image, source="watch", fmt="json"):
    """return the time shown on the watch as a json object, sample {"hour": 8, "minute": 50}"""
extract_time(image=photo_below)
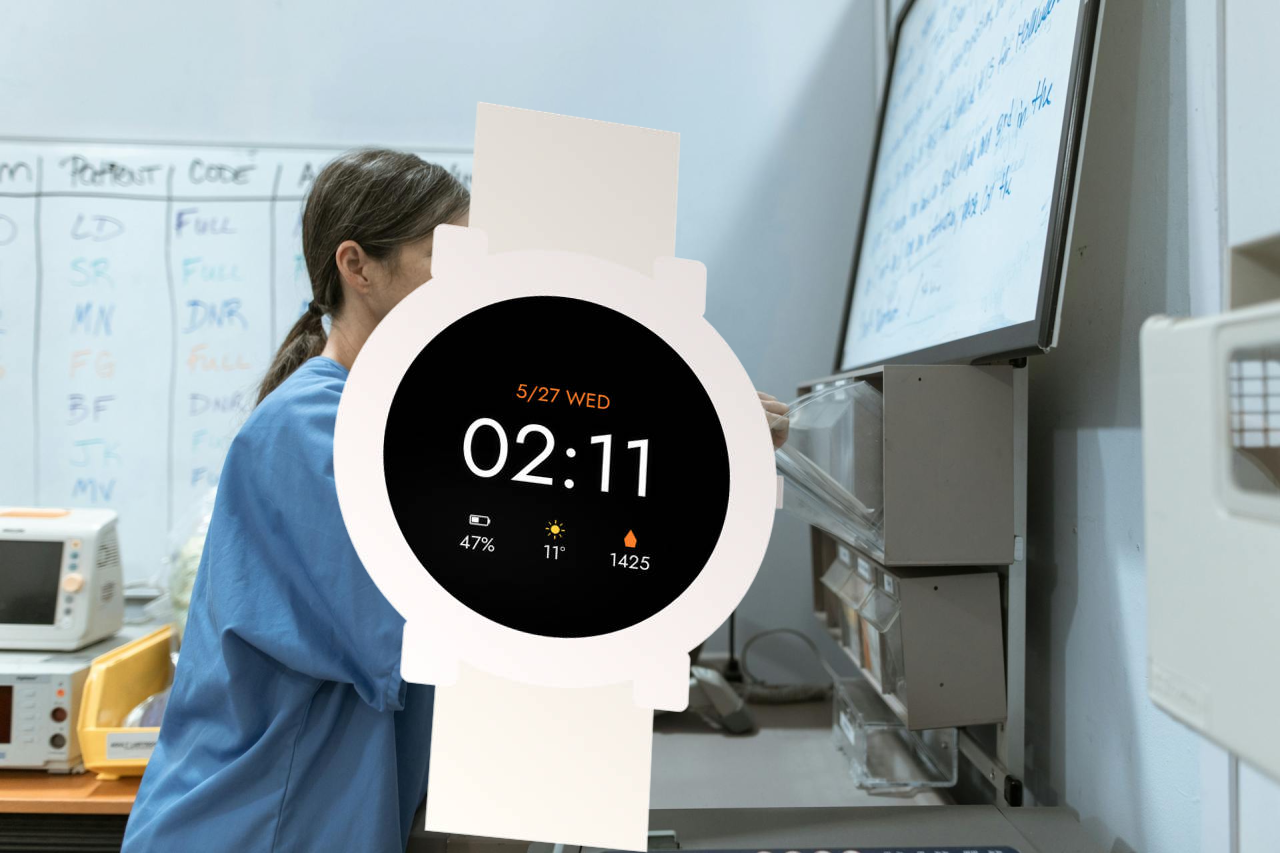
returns {"hour": 2, "minute": 11}
